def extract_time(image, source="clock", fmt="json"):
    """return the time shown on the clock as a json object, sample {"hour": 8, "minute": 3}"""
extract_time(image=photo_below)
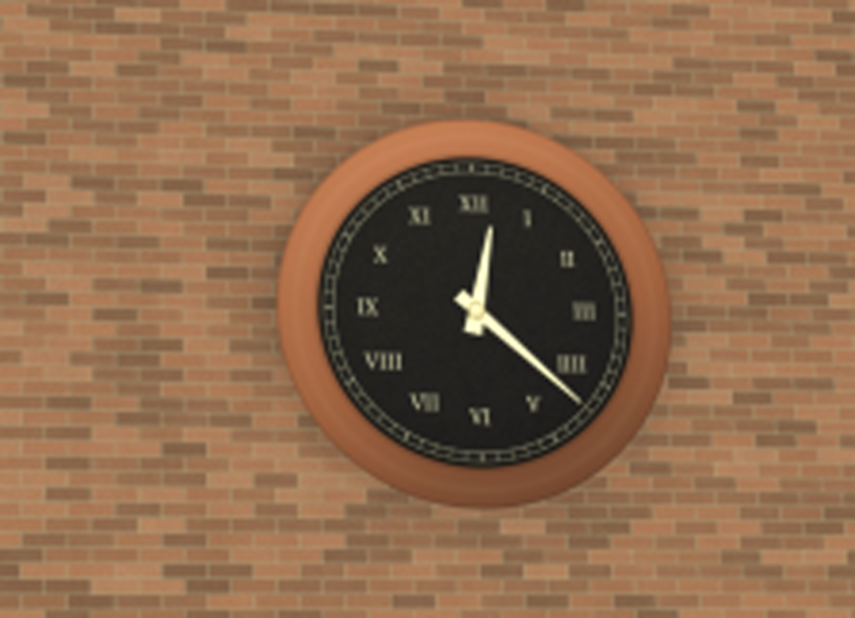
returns {"hour": 12, "minute": 22}
